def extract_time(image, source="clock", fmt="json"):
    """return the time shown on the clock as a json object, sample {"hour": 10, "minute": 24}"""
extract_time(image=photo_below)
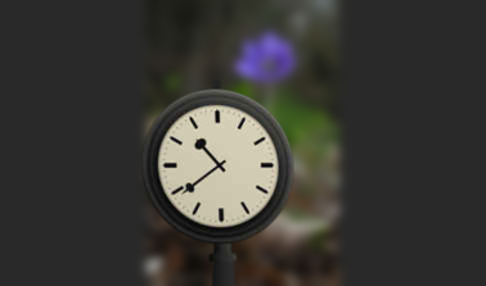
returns {"hour": 10, "minute": 39}
